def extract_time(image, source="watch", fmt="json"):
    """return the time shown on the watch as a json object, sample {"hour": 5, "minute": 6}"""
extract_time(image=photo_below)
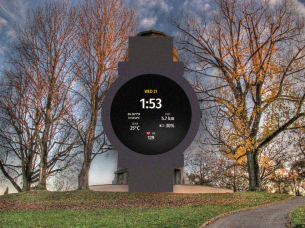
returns {"hour": 1, "minute": 53}
